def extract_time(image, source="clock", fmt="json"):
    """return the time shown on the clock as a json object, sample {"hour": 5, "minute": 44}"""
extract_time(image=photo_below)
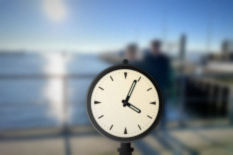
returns {"hour": 4, "minute": 4}
